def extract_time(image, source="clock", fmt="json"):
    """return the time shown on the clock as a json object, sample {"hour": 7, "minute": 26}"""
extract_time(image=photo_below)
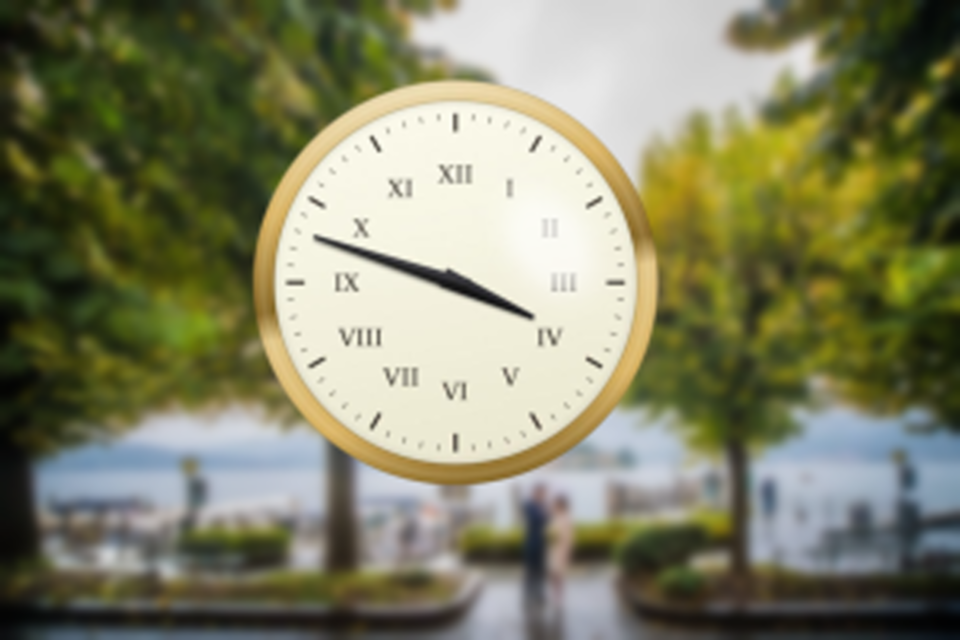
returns {"hour": 3, "minute": 48}
